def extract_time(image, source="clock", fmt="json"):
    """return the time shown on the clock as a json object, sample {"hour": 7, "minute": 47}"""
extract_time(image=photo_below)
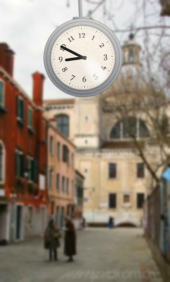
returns {"hour": 8, "minute": 50}
